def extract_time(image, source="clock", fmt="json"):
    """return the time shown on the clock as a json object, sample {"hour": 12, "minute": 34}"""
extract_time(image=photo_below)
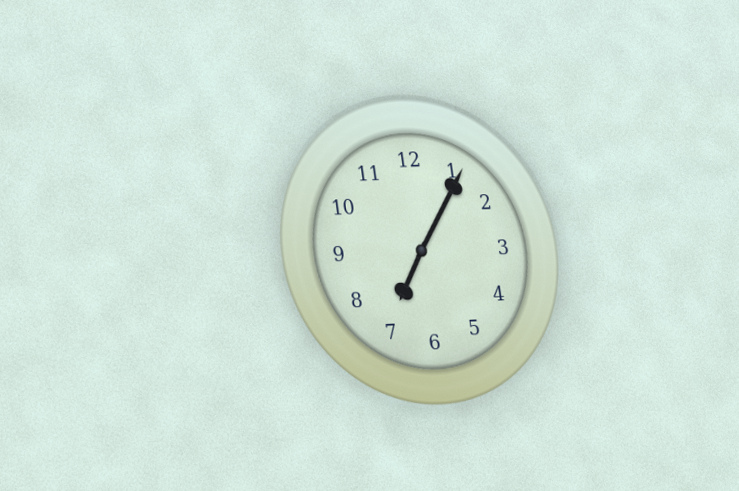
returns {"hour": 7, "minute": 6}
